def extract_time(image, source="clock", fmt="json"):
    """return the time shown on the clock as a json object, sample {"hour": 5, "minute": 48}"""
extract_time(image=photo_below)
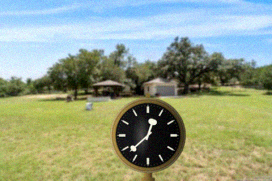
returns {"hour": 12, "minute": 38}
